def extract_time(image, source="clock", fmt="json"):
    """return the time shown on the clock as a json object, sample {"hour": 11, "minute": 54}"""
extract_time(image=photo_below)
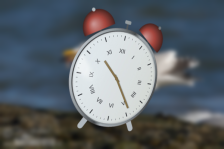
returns {"hour": 10, "minute": 24}
